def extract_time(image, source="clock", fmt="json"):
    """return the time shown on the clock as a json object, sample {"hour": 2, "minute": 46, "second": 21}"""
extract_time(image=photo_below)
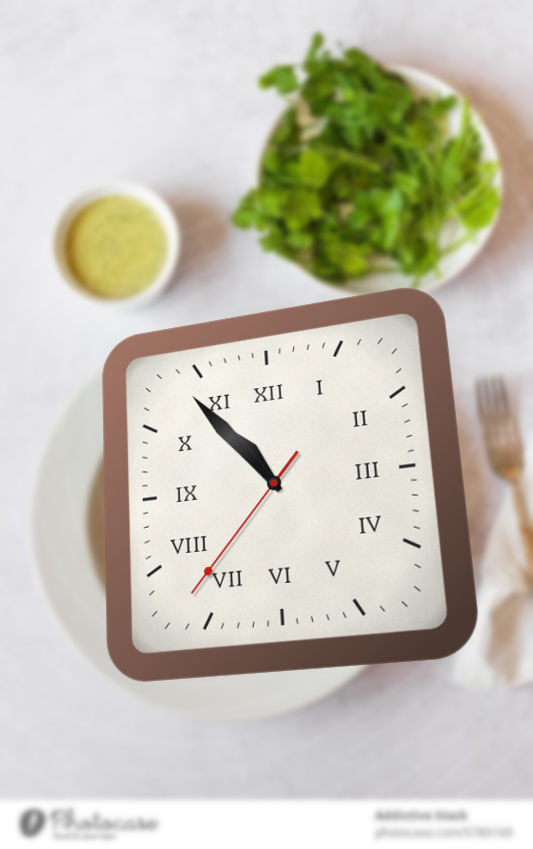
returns {"hour": 10, "minute": 53, "second": 37}
